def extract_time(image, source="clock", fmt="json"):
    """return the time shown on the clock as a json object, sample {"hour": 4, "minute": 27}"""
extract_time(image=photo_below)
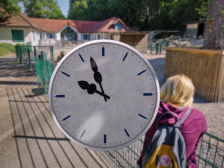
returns {"hour": 9, "minute": 57}
